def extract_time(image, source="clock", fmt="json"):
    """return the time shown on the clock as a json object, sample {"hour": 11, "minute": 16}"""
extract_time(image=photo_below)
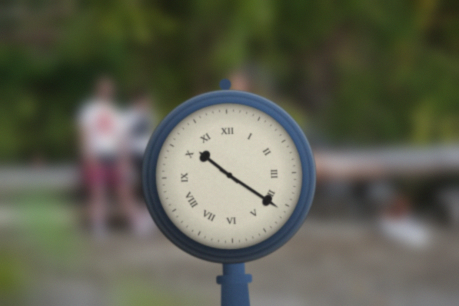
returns {"hour": 10, "minute": 21}
